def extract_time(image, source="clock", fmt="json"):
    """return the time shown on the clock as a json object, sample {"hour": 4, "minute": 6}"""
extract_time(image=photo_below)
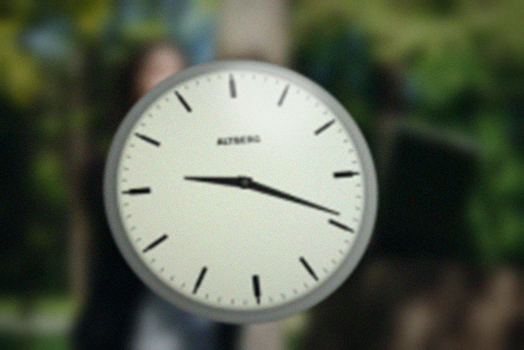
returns {"hour": 9, "minute": 19}
